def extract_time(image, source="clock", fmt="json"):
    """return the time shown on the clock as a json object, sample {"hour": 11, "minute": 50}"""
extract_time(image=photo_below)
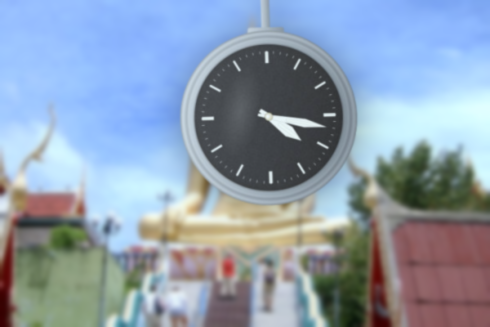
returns {"hour": 4, "minute": 17}
